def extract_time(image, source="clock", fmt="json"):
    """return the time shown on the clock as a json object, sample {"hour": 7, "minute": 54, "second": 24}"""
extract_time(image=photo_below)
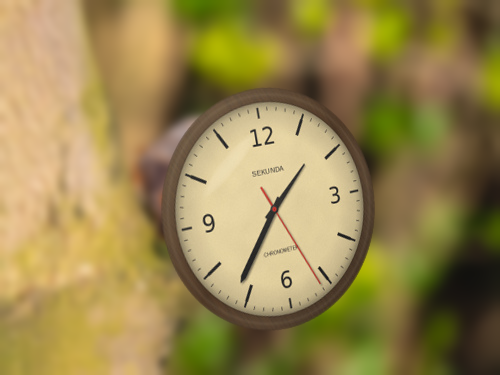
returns {"hour": 1, "minute": 36, "second": 26}
